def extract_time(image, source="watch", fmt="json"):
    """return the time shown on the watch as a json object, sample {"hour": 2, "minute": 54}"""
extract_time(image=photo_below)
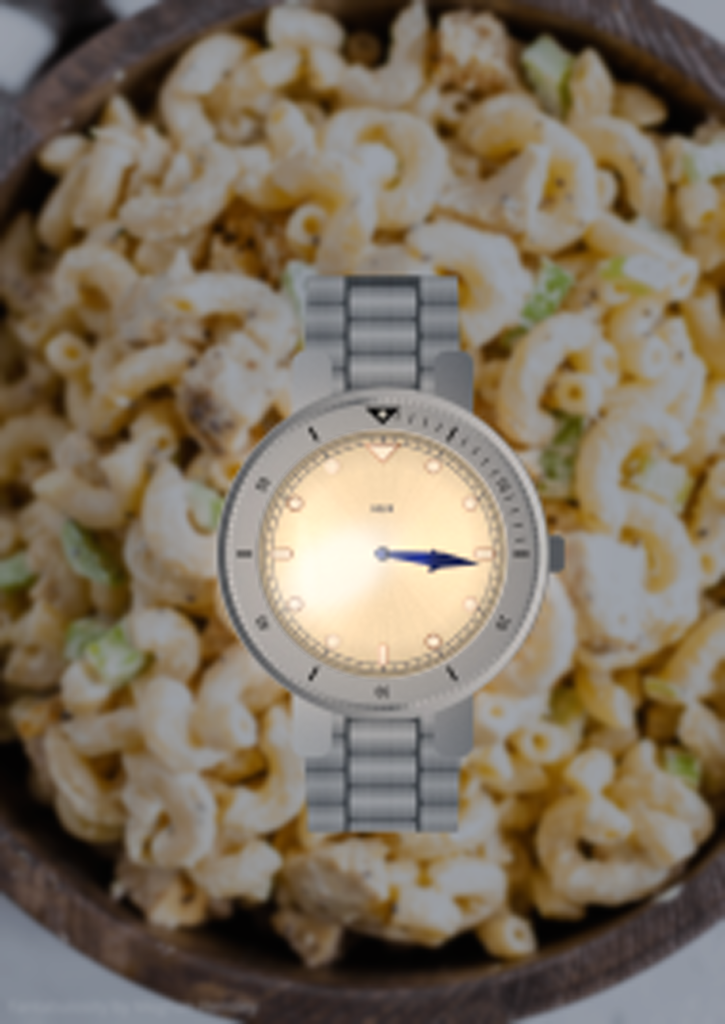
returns {"hour": 3, "minute": 16}
